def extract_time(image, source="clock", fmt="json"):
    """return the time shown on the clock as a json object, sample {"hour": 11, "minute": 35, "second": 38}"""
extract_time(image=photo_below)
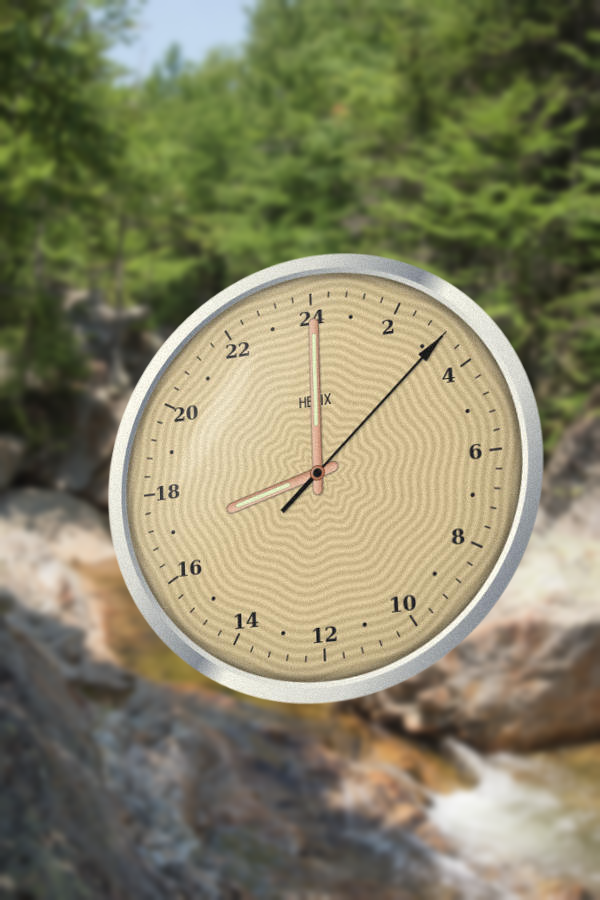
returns {"hour": 17, "minute": 0, "second": 8}
